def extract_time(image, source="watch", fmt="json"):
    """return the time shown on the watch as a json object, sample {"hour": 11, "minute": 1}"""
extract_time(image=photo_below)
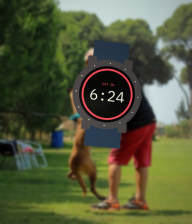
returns {"hour": 6, "minute": 24}
